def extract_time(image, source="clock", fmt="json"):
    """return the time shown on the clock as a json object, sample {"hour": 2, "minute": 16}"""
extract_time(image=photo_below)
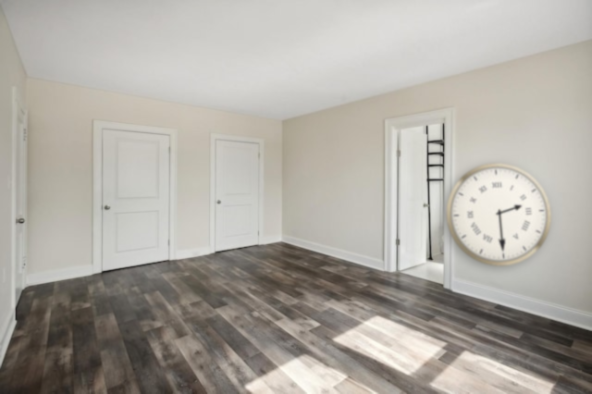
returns {"hour": 2, "minute": 30}
